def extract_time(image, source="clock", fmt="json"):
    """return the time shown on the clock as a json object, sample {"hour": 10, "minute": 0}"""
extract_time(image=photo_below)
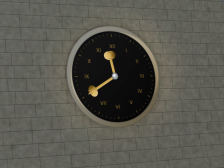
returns {"hour": 11, "minute": 40}
